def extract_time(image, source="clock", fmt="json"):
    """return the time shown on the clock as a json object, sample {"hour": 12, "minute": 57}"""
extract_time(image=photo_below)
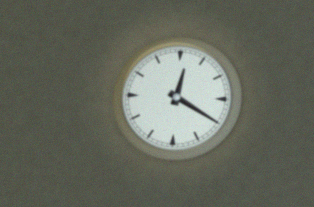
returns {"hour": 12, "minute": 20}
